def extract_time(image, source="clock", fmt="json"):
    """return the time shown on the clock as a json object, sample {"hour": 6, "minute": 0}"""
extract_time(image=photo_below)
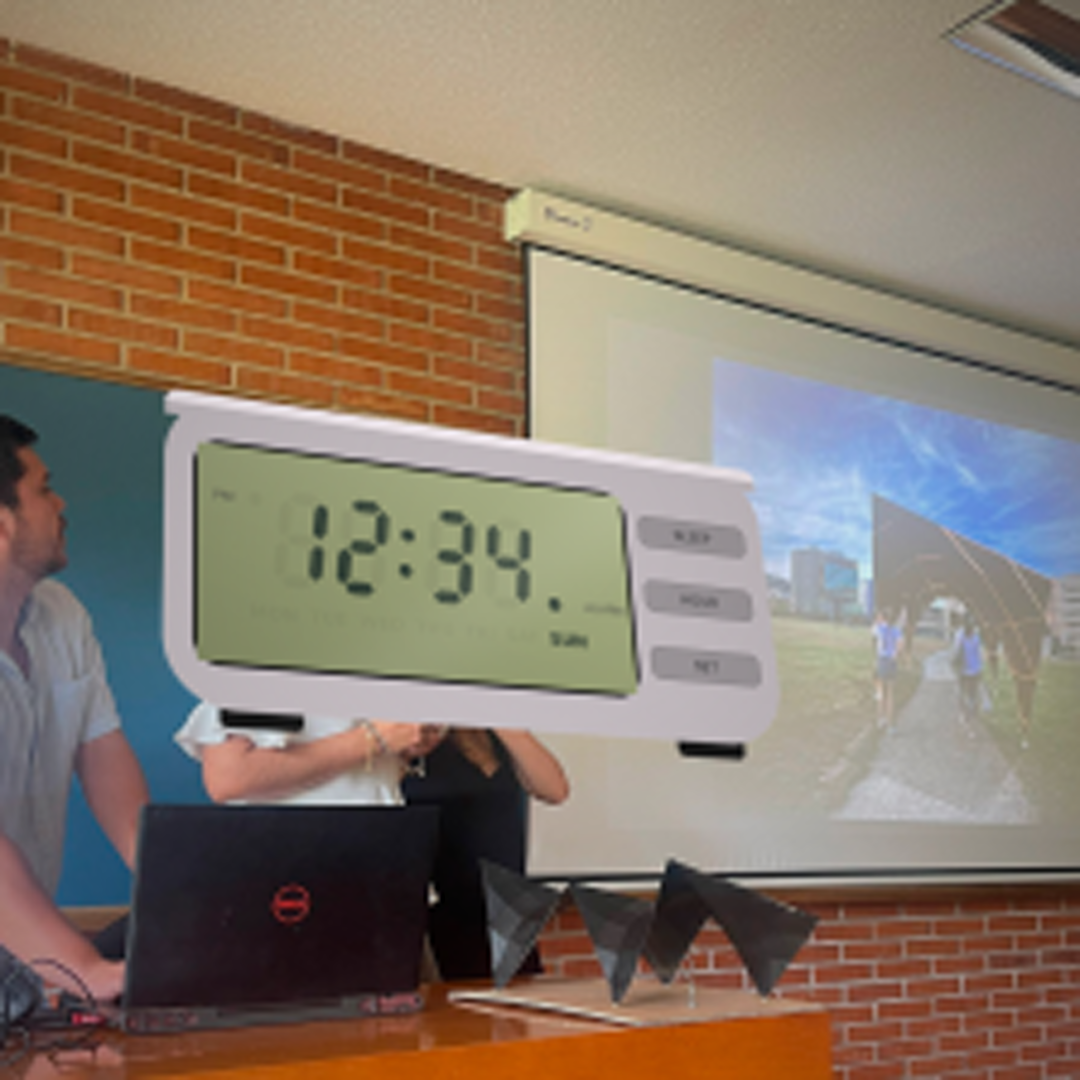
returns {"hour": 12, "minute": 34}
